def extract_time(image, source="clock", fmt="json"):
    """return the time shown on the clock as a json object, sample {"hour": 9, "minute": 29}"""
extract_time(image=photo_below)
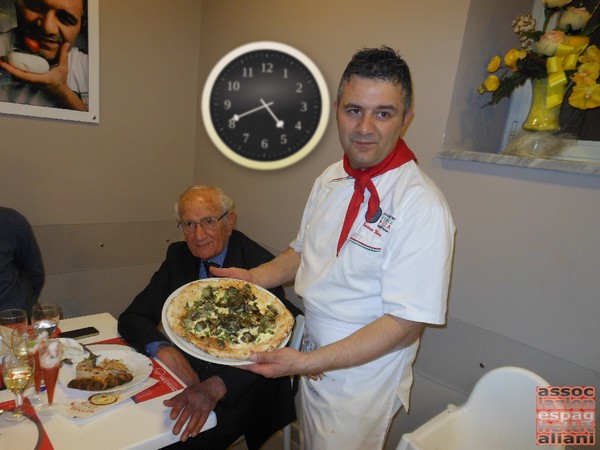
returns {"hour": 4, "minute": 41}
